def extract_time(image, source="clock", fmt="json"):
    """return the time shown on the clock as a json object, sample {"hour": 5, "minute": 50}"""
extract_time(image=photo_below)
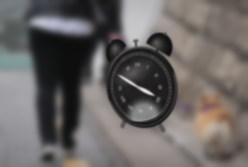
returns {"hour": 3, "minute": 50}
